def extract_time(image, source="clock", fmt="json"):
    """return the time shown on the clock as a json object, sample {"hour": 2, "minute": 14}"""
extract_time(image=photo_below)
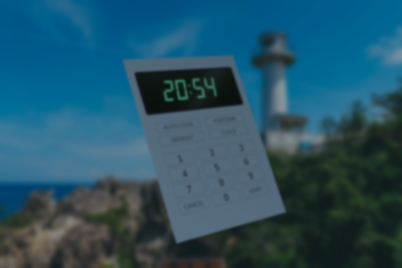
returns {"hour": 20, "minute": 54}
